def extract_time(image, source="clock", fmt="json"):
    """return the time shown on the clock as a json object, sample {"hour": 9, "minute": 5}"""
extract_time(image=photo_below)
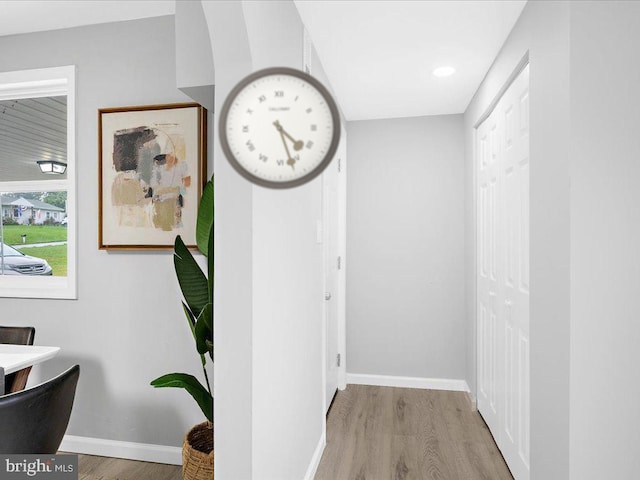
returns {"hour": 4, "minute": 27}
